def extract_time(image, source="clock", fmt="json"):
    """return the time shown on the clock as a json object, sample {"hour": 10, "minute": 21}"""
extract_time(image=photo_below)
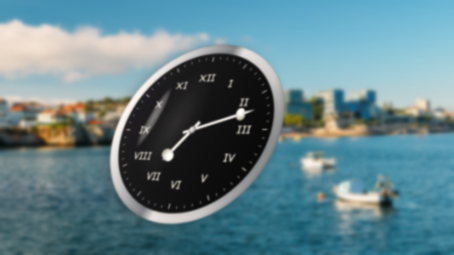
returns {"hour": 7, "minute": 12}
